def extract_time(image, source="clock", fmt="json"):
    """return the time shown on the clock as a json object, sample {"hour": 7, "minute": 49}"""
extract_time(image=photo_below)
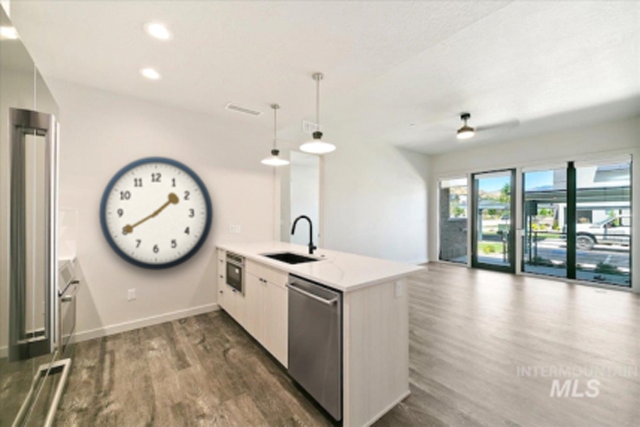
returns {"hour": 1, "minute": 40}
